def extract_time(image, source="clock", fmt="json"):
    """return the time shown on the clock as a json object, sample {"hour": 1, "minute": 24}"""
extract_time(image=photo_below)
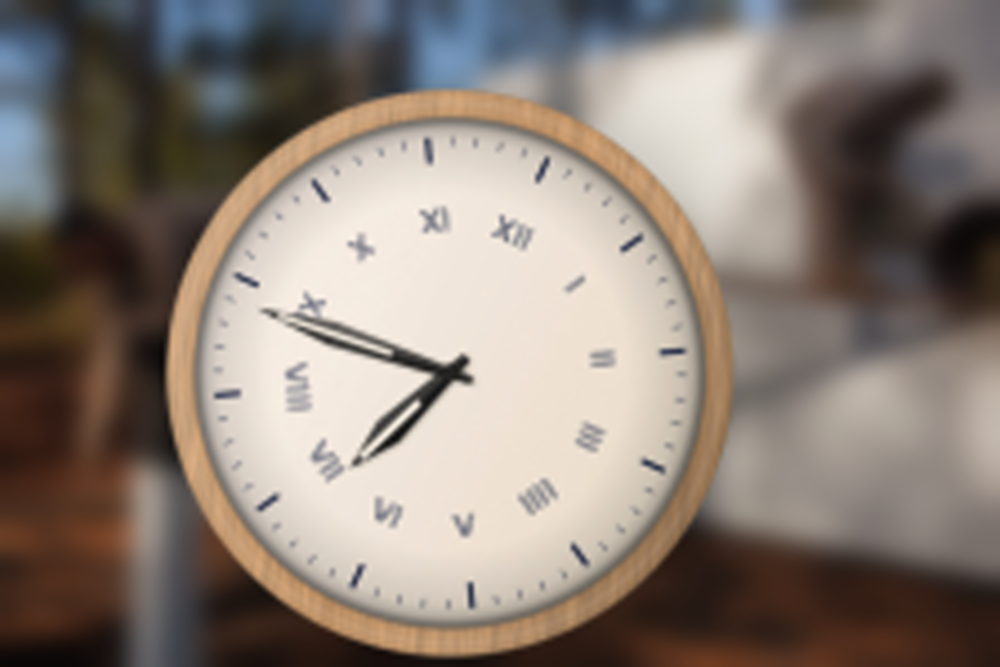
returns {"hour": 6, "minute": 44}
